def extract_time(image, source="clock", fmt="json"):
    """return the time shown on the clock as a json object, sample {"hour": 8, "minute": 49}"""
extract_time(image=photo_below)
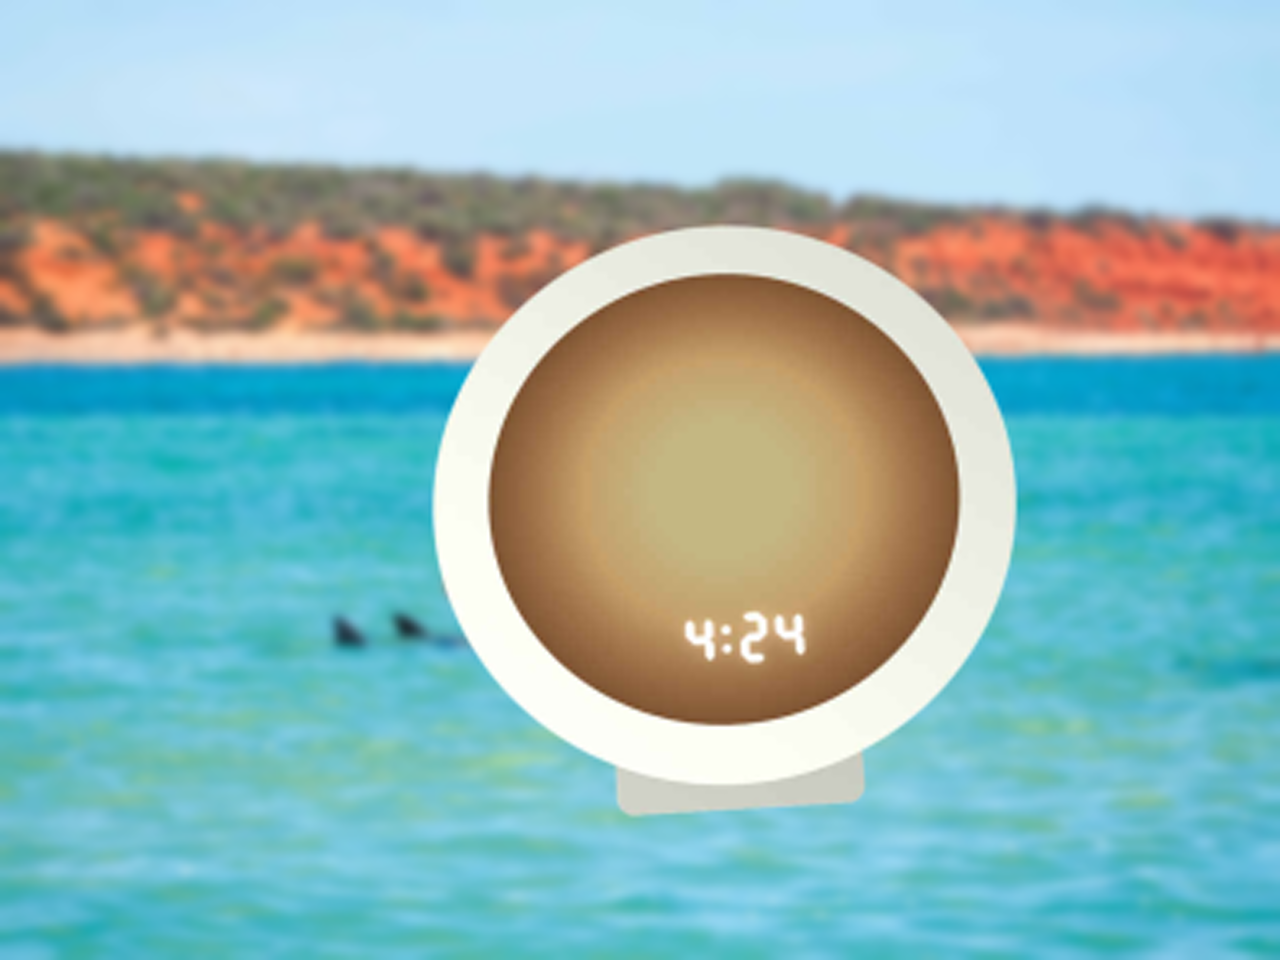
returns {"hour": 4, "minute": 24}
